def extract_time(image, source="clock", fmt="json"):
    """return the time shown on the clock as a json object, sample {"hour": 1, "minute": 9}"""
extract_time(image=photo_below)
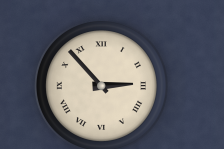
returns {"hour": 2, "minute": 53}
